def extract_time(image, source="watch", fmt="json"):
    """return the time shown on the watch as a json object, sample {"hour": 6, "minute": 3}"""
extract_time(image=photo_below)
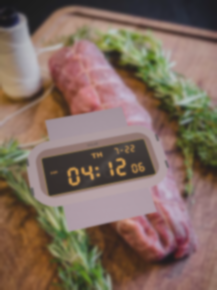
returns {"hour": 4, "minute": 12}
